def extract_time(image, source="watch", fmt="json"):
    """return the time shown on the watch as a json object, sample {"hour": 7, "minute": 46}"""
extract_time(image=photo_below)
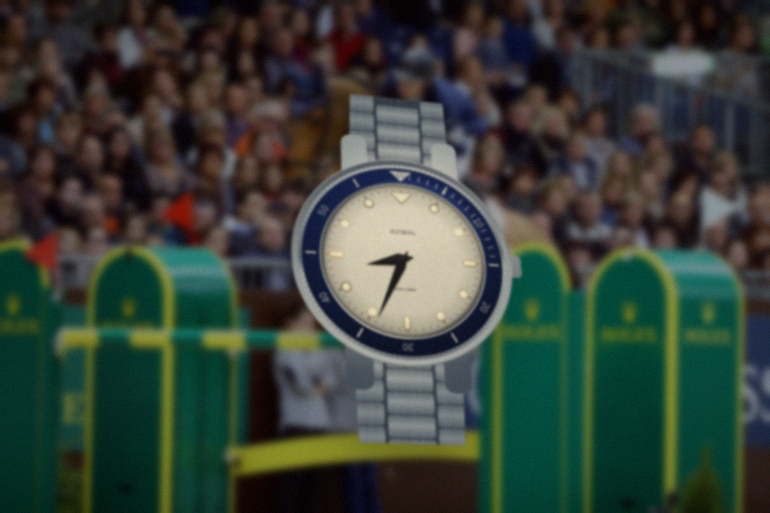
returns {"hour": 8, "minute": 34}
